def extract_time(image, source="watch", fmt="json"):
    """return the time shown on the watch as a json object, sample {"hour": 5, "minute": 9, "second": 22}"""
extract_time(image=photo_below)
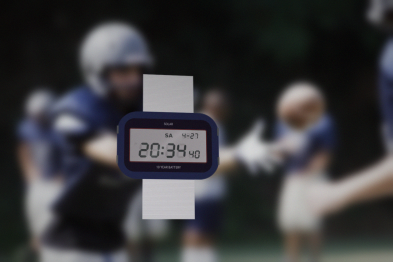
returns {"hour": 20, "minute": 34, "second": 40}
